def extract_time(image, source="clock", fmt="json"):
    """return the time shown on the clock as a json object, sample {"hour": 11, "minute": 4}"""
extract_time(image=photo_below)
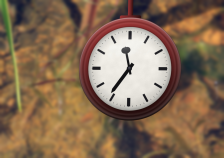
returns {"hour": 11, "minute": 36}
